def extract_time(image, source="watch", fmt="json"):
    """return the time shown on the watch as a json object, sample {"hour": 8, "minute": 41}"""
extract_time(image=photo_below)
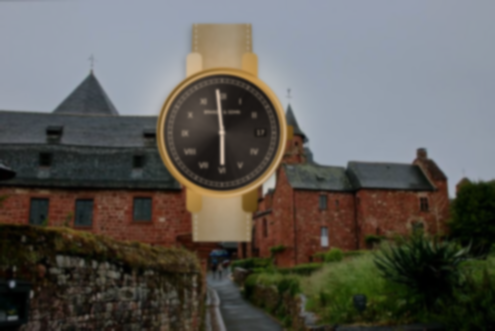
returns {"hour": 5, "minute": 59}
